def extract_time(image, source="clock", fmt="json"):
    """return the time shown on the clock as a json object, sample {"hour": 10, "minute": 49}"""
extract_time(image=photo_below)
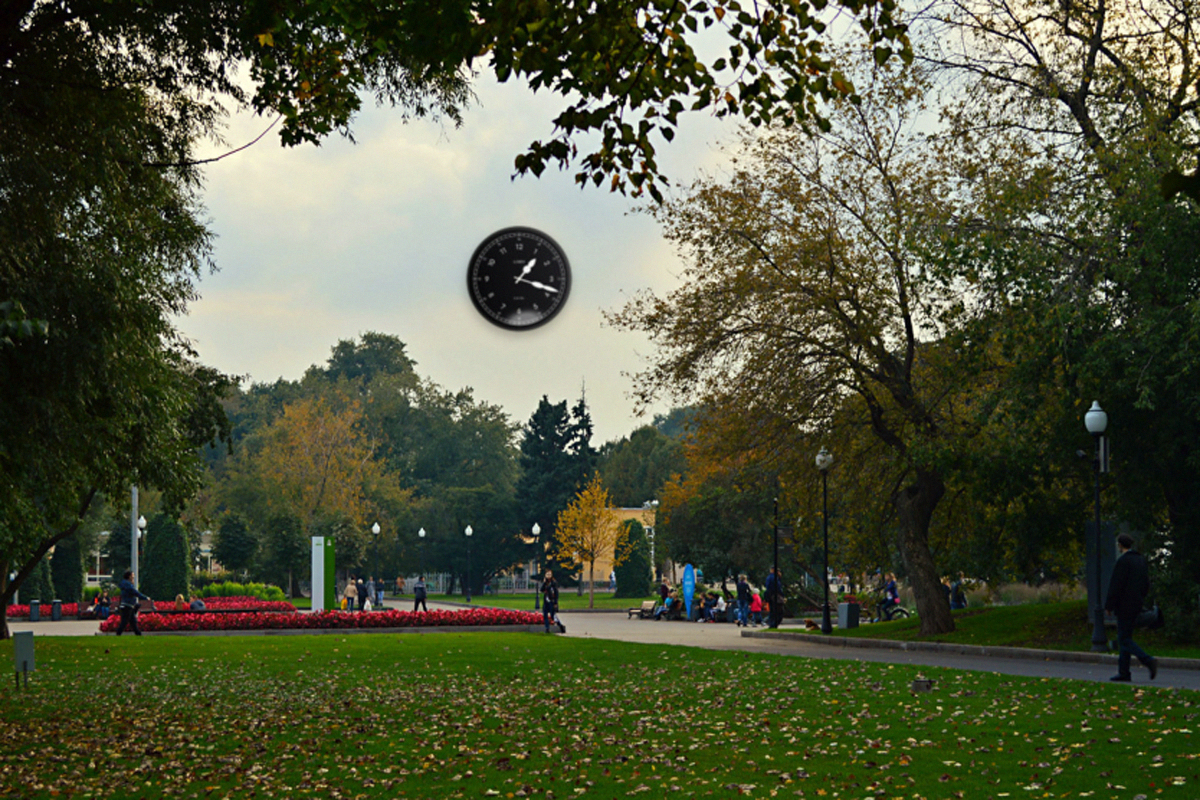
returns {"hour": 1, "minute": 18}
